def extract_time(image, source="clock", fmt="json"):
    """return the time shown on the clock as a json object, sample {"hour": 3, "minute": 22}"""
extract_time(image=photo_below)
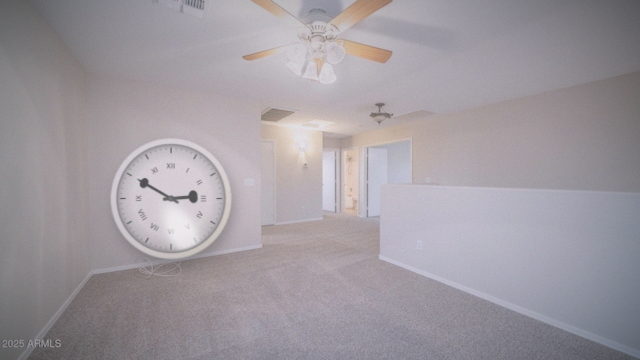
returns {"hour": 2, "minute": 50}
